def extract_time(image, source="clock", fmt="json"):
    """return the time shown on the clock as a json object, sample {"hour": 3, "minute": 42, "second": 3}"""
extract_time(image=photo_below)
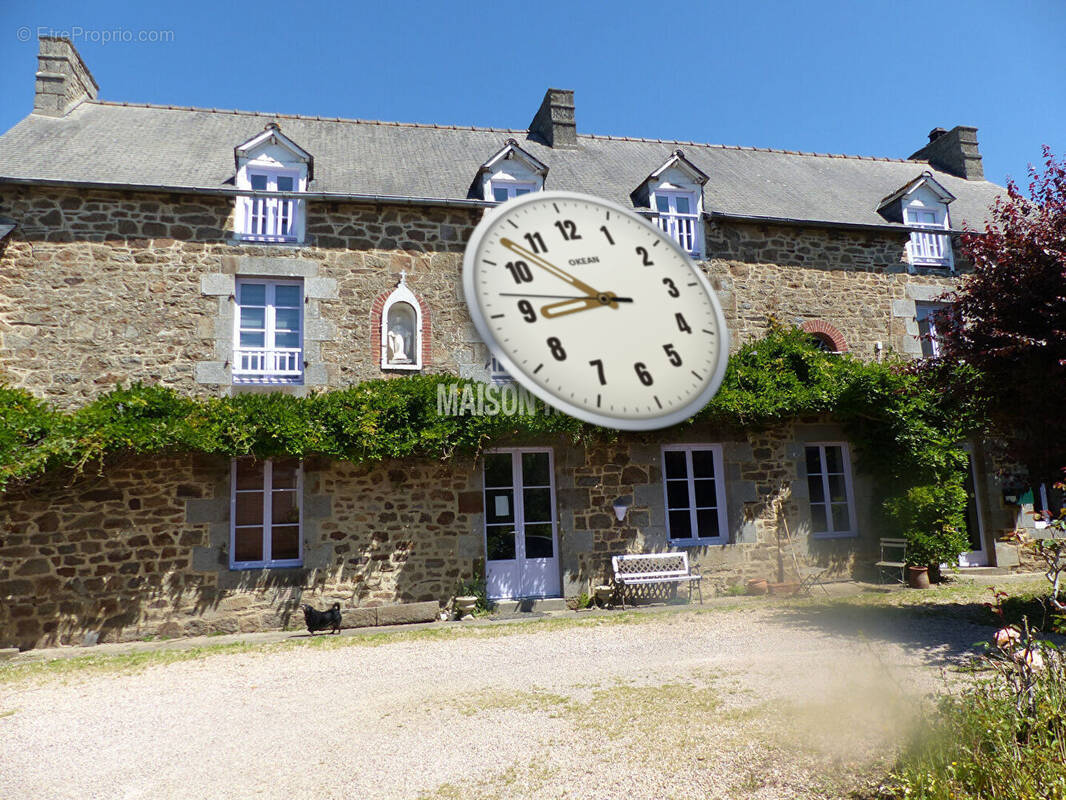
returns {"hour": 8, "minute": 52, "second": 47}
